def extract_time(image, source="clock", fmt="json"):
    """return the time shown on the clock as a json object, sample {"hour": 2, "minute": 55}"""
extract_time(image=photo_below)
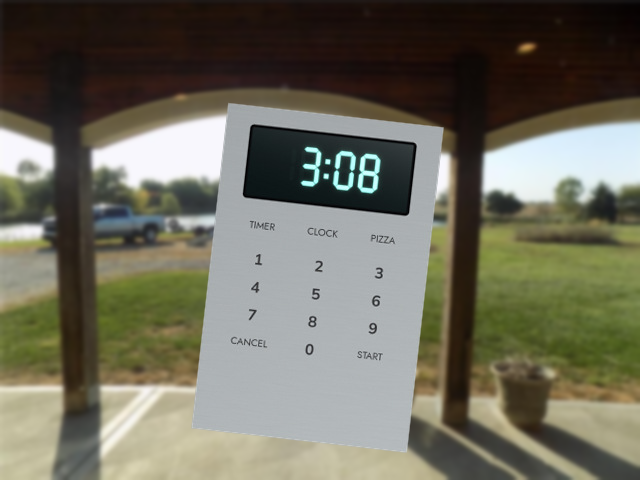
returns {"hour": 3, "minute": 8}
